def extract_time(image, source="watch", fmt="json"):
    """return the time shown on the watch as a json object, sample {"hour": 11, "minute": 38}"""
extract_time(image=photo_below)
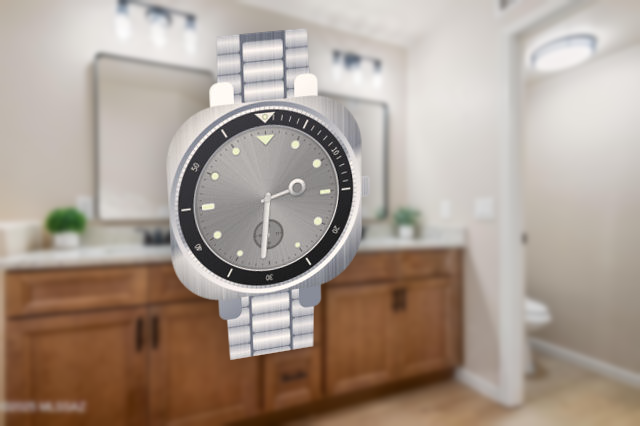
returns {"hour": 2, "minute": 31}
